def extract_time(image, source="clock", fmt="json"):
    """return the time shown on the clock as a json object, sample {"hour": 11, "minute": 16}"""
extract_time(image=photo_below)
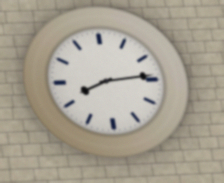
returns {"hour": 8, "minute": 14}
